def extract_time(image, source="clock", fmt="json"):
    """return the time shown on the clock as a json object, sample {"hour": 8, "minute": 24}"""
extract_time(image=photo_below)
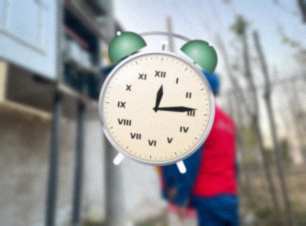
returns {"hour": 12, "minute": 14}
